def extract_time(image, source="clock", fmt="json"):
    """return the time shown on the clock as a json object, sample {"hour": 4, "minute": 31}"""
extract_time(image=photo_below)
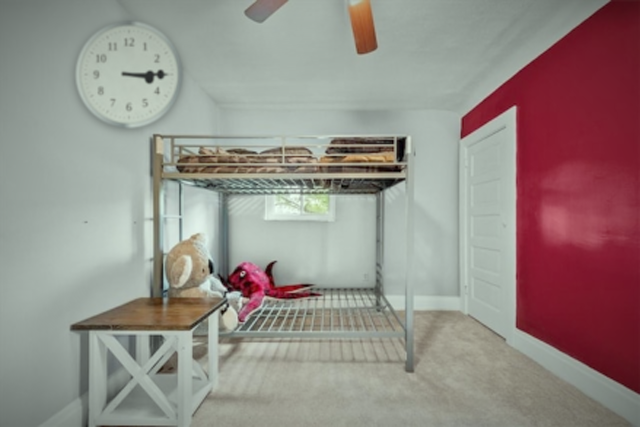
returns {"hour": 3, "minute": 15}
